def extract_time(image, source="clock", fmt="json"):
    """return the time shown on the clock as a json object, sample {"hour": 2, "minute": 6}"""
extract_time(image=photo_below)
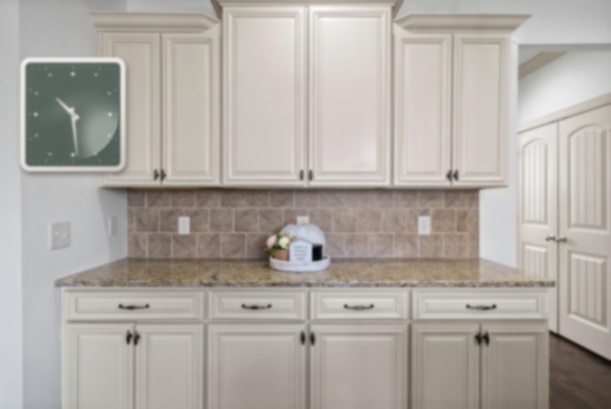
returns {"hour": 10, "minute": 29}
